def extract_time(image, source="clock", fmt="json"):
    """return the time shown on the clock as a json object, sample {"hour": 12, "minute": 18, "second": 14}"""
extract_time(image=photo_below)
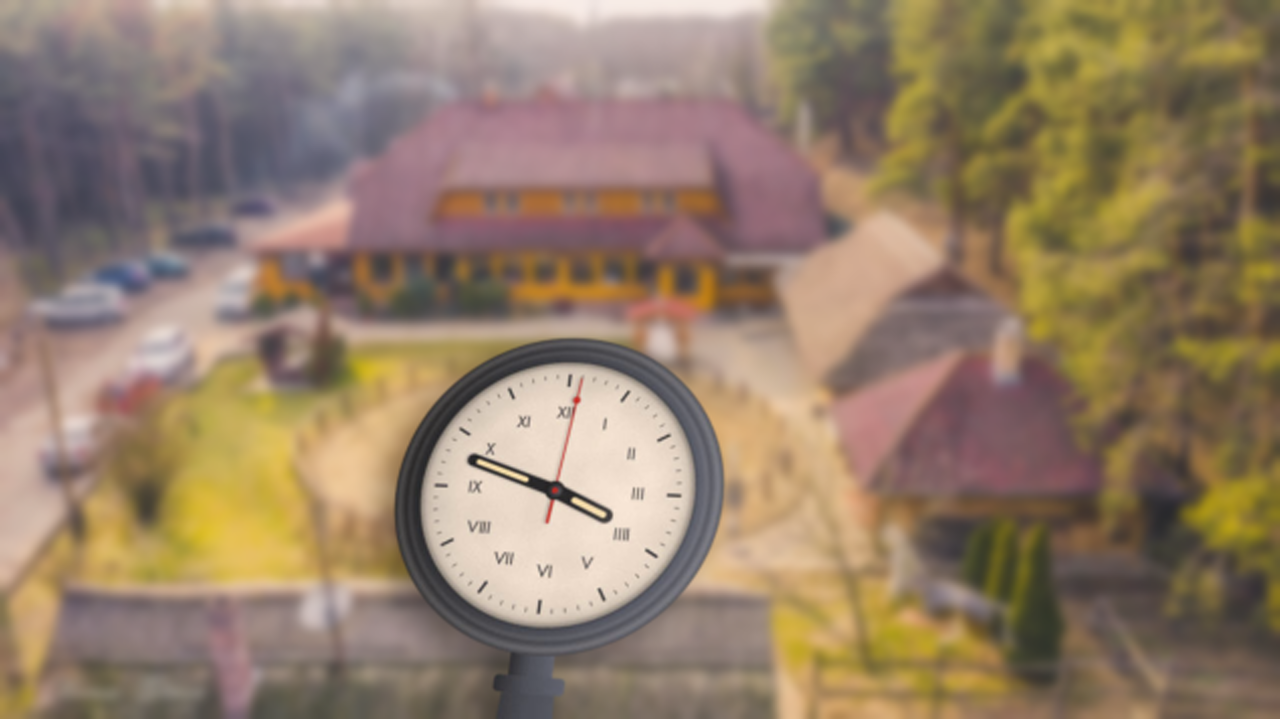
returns {"hour": 3, "minute": 48, "second": 1}
